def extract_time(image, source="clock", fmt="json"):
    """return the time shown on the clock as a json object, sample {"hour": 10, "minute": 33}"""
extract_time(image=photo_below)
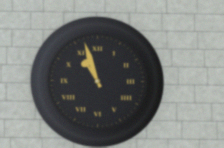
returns {"hour": 10, "minute": 57}
